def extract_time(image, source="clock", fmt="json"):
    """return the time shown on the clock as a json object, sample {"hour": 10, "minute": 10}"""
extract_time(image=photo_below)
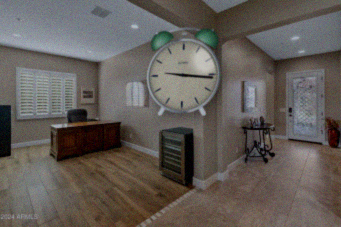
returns {"hour": 9, "minute": 16}
